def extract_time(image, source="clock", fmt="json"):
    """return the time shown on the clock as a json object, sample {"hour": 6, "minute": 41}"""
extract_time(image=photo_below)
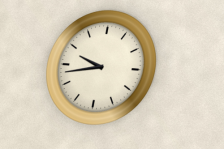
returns {"hour": 9, "minute": 43}
